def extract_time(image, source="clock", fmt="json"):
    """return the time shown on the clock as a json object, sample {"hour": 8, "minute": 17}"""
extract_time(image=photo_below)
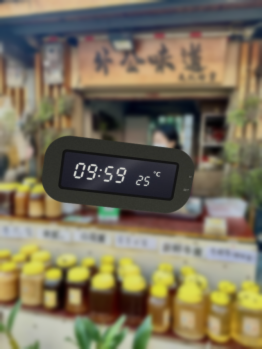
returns {"hour": 9, "minute": 59}
